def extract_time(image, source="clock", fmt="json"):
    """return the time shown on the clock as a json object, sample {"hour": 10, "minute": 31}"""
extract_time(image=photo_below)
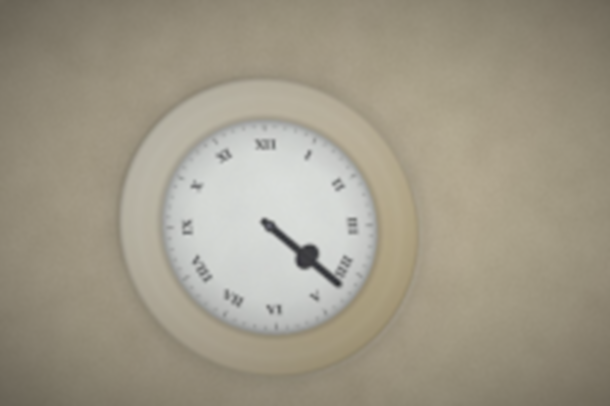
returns {"hour": 4, "minute": 22}
